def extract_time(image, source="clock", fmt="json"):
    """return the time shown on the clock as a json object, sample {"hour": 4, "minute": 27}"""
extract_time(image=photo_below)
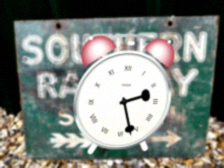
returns {"hour": 2, "minute": 27}
